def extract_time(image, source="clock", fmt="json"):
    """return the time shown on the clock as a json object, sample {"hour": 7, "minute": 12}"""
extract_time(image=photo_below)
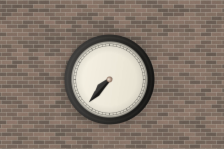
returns {"hour": 7, "minute": 37}
